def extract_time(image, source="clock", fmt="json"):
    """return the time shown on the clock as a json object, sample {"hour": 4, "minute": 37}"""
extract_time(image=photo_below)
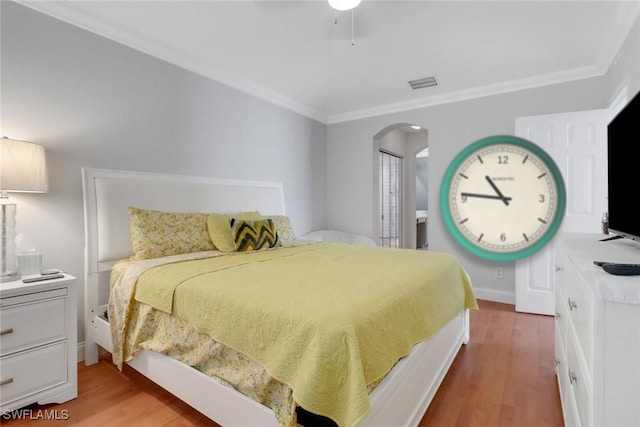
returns {"hour": 10, "minute": 46}
